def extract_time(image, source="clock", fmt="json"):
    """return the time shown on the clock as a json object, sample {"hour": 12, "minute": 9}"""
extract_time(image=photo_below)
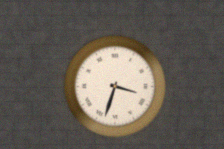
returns {"hour": 3, "minute": 33}
